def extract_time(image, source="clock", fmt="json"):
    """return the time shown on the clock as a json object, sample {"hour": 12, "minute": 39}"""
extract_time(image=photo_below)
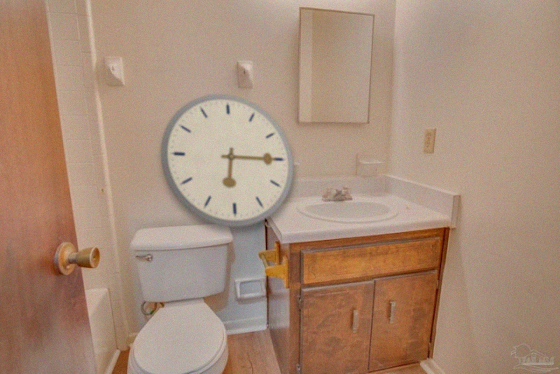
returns {"hour": 6, "minute": 15}
